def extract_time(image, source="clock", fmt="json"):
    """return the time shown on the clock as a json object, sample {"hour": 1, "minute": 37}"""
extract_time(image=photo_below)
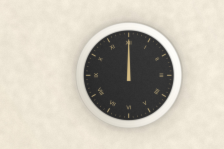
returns {"hour": 12, "minute": 0}
